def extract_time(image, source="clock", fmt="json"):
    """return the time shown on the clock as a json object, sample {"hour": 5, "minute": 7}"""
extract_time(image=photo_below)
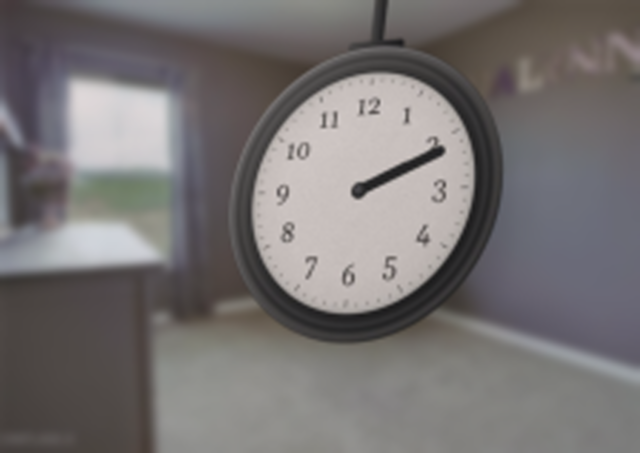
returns {"hour": 2, "minute": 11}
